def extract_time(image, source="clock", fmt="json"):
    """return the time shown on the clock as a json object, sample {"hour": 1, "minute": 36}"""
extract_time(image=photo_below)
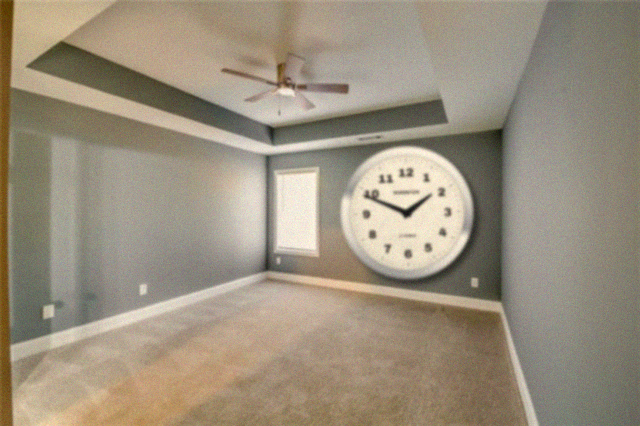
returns {"hour": 1, "minute": 49}
